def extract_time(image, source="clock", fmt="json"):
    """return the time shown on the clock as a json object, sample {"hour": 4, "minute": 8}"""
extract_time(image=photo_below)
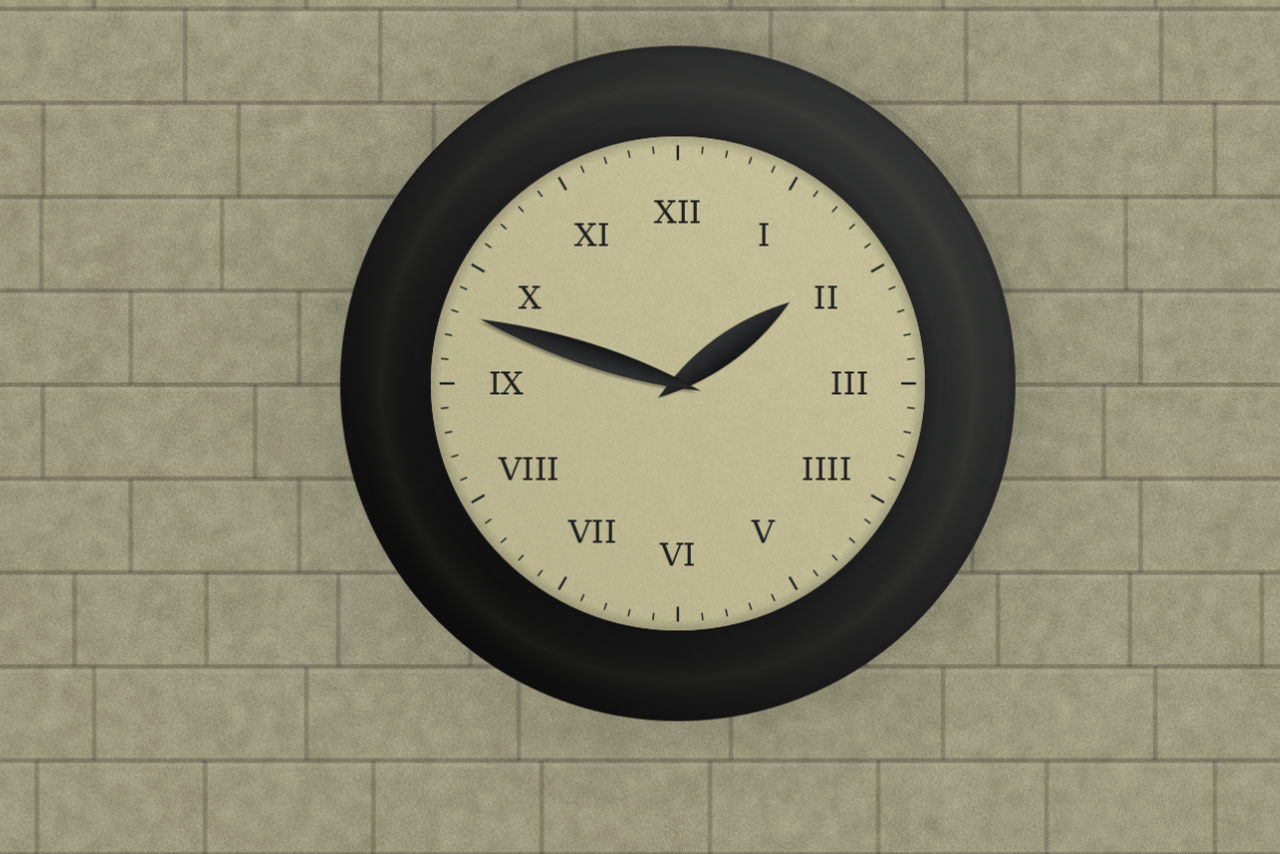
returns {"hour": 1, "minute": 48}
